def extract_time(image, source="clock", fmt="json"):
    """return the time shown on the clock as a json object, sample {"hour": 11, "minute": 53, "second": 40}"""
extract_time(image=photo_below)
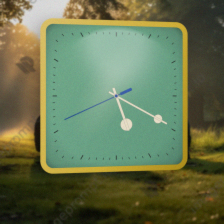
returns {"hour": 5, "minute": 19, "second": 41}
